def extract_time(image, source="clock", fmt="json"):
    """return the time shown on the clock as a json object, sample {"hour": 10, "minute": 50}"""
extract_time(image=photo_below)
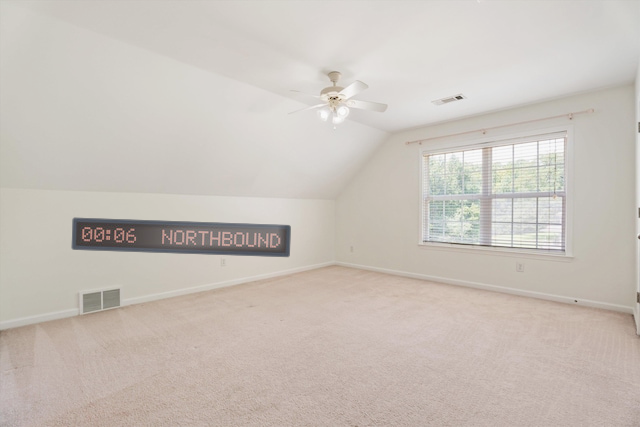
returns {"hour": 0, "minute": 6}
